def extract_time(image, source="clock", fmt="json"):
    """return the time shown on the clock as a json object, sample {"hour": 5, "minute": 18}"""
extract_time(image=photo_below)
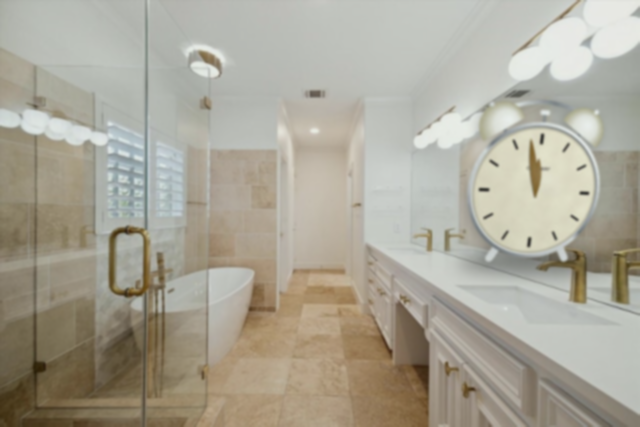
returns {"hour": 11, "minute": 58}
